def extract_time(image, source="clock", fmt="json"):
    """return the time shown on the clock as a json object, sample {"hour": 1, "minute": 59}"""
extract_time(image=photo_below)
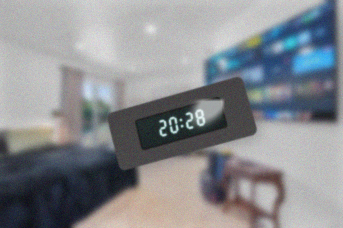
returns {"hour": 20, "minute": 28}
